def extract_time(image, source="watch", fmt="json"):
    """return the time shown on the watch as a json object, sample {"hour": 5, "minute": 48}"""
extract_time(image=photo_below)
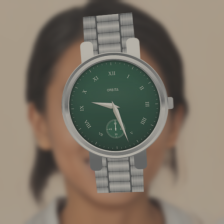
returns {"hour": 9, "minute": 27}
